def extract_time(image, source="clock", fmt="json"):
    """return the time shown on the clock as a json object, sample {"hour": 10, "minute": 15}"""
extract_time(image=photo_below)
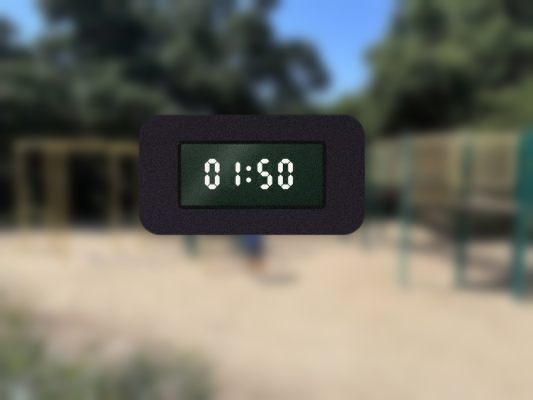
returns {"hour": 1, "minute": 50}
